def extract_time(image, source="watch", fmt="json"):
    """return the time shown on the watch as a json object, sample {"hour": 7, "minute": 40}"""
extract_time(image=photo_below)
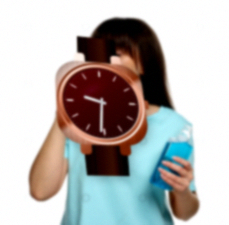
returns {"hour": 9, "minute": 31}
